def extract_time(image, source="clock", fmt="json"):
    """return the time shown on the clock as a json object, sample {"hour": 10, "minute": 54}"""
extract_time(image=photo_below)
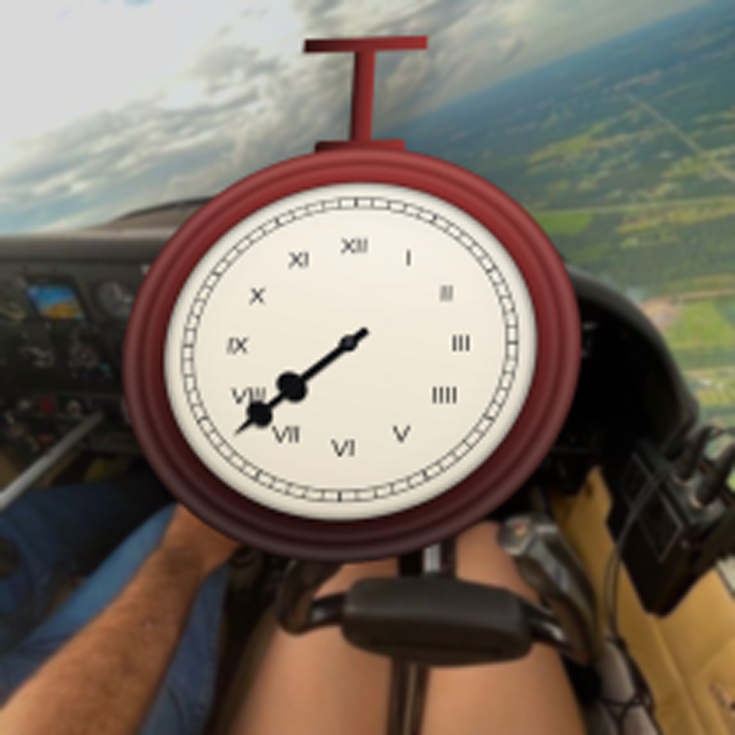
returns {"hour": 7, "minute": 38}
